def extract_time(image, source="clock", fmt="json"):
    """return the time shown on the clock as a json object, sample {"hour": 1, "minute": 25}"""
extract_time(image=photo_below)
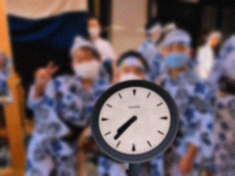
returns {"hour": 7, "minute": 37}
